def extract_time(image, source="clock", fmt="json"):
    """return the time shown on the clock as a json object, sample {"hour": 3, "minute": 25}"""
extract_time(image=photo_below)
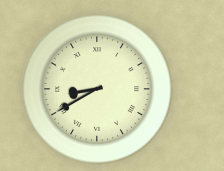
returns {"hour": 8, "minute": 40}
